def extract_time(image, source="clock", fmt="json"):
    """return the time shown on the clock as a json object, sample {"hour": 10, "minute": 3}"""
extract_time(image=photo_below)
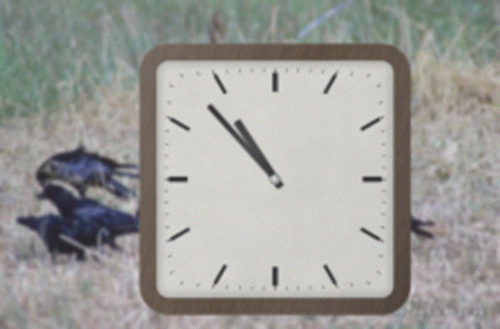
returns {"hour": 10, "minute": 53}
